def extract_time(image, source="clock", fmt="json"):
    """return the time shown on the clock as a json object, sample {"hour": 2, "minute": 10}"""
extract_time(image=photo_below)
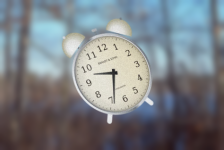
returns {"hour": 9, "minute": 34}
